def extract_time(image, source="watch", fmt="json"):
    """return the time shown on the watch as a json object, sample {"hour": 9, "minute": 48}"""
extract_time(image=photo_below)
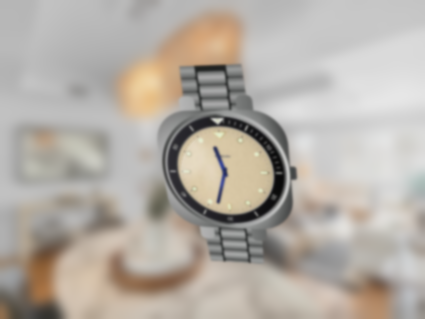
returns {"hour": 11, "minute": 33}
